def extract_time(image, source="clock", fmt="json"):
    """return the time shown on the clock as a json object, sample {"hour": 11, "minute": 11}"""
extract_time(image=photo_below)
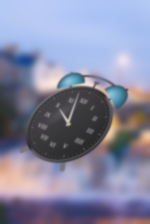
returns {"hour": 9, "minute": 57}
